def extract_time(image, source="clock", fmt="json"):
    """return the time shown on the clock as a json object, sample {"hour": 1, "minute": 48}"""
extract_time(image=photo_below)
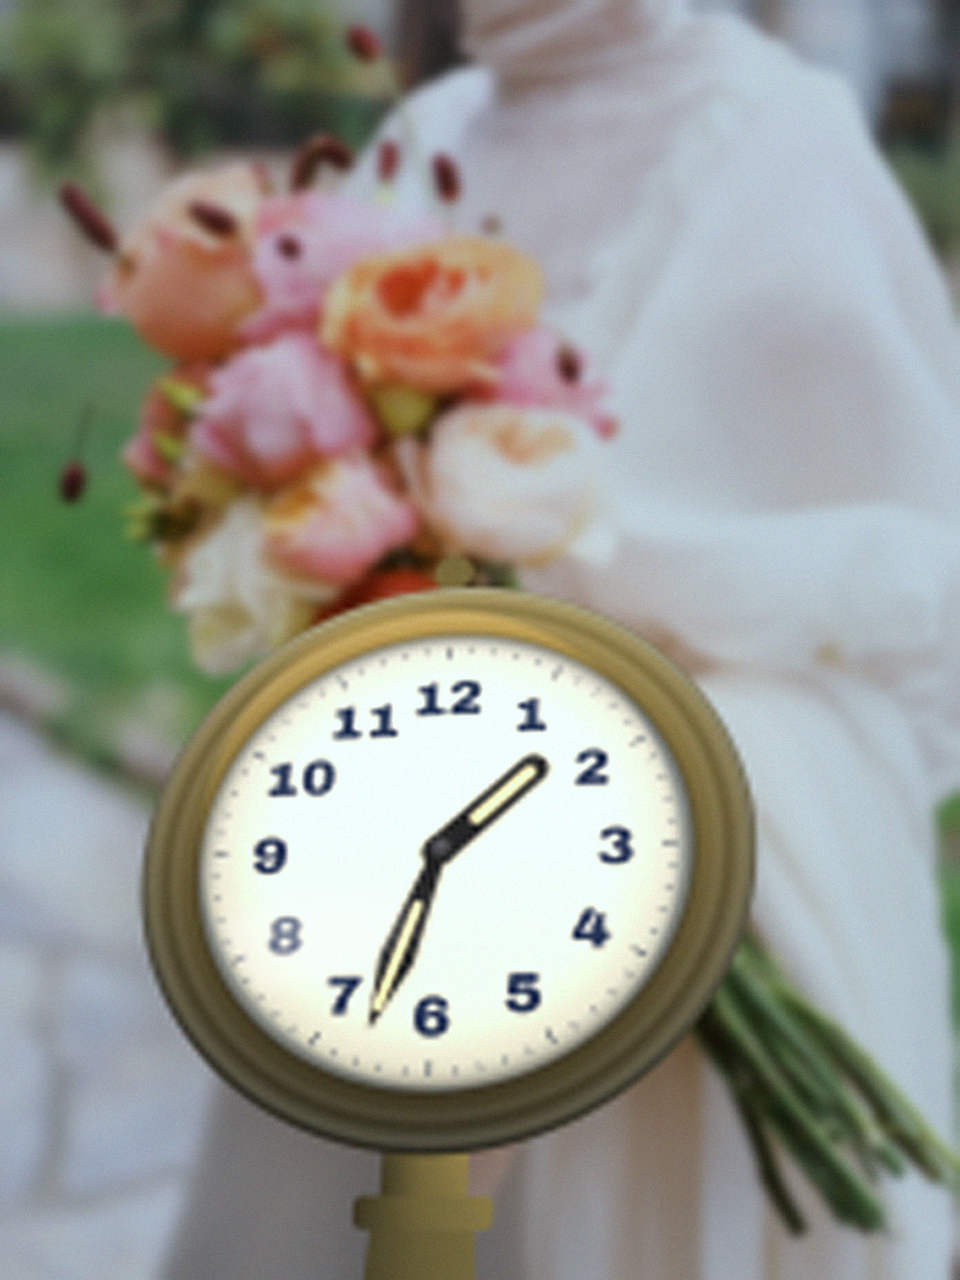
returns {"hour": 1, "minute": 33}
